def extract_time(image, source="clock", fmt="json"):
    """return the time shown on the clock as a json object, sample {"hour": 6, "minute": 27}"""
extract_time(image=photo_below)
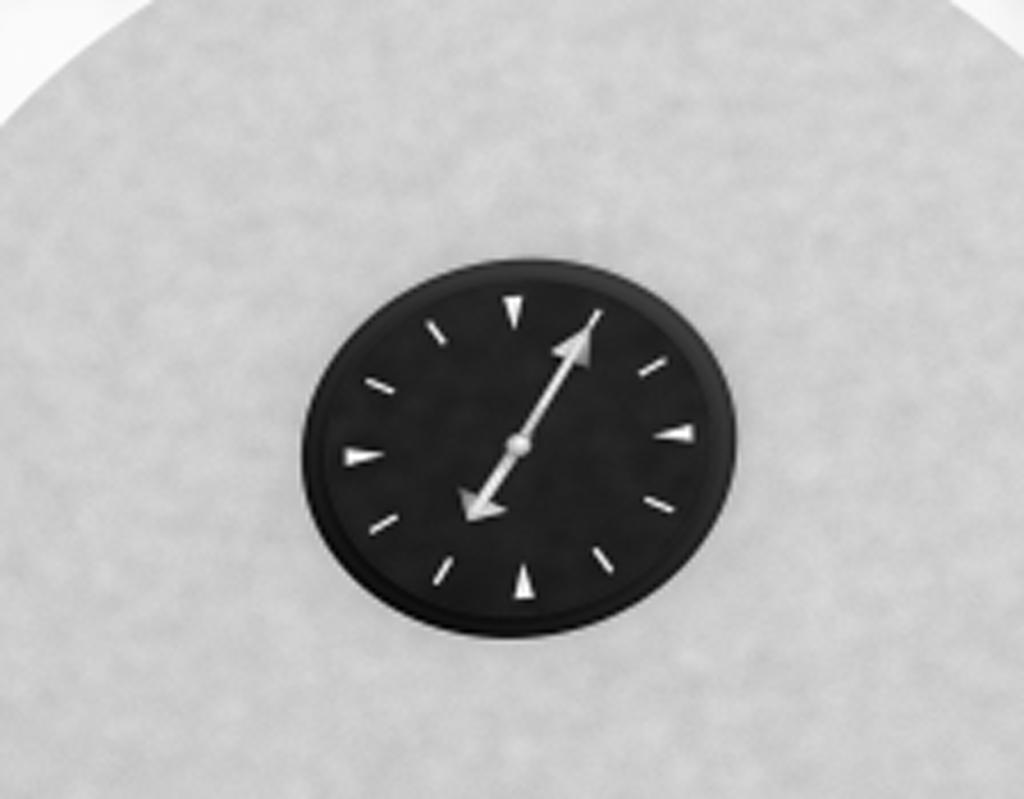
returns {"hour": 7, "minute": 5}
